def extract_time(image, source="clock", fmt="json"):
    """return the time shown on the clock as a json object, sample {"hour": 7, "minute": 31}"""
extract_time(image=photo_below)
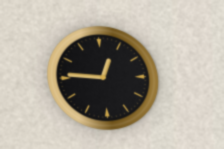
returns {"hour": 12, "minute": 46}
